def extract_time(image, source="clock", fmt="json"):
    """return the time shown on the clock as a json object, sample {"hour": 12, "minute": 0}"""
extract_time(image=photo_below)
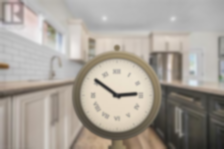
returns {"hour": 2, "minute": 51}
